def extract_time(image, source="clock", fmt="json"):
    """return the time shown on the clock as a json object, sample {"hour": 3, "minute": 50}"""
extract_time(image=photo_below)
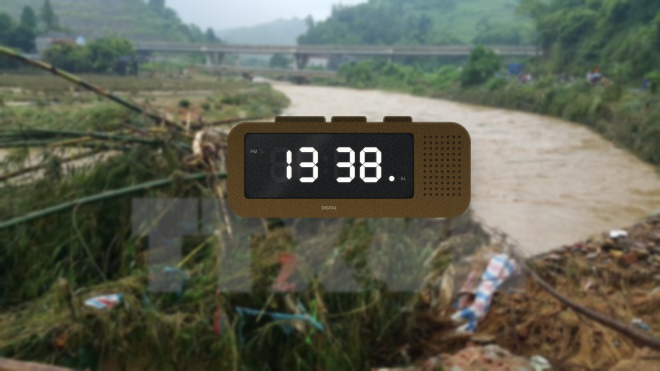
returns {"hour": 13, "minute": 38}
